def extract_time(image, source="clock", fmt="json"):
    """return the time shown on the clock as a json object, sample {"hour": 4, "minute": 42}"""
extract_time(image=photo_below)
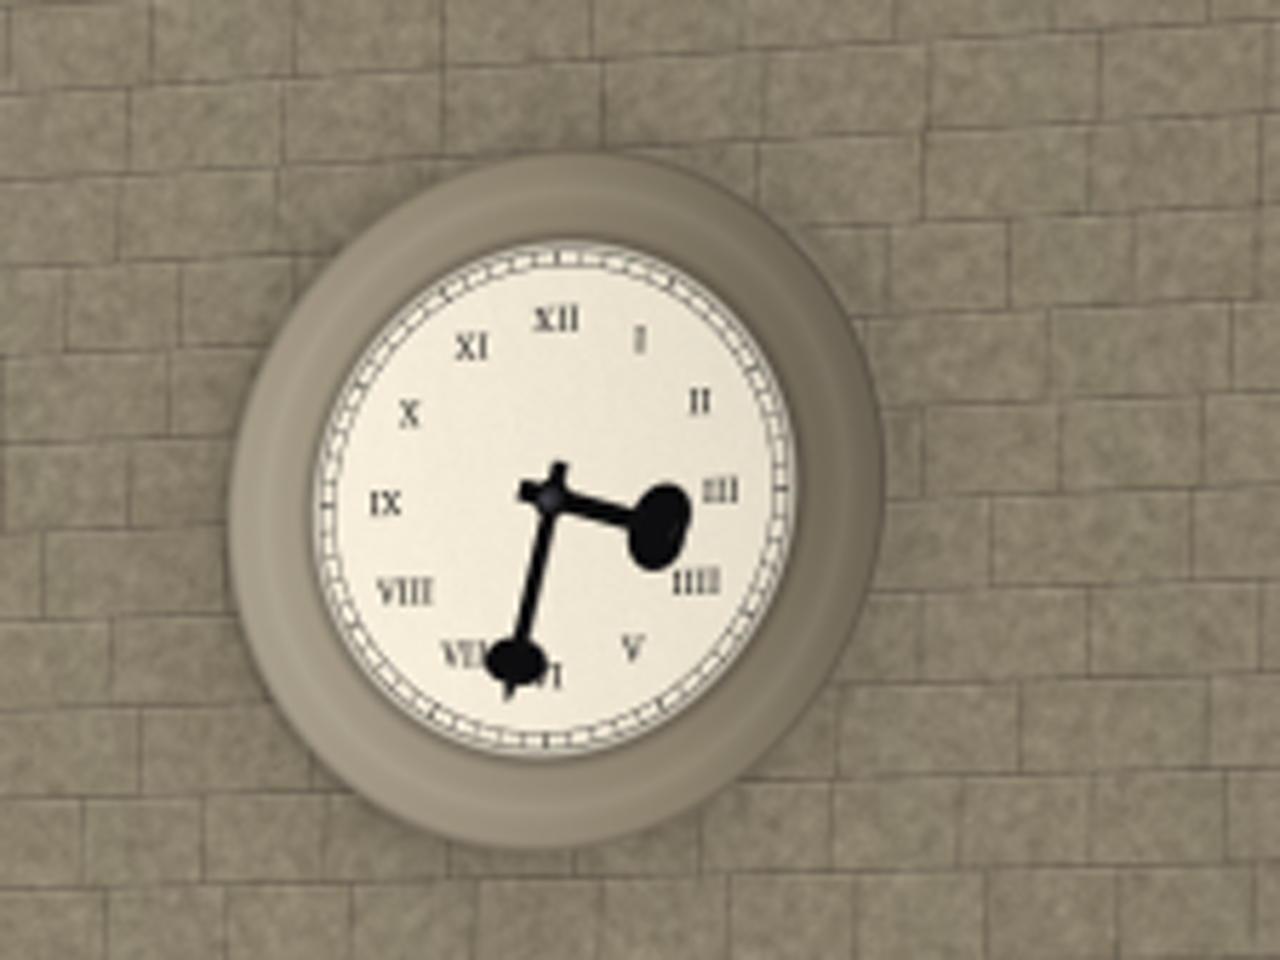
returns {"hour": 3, "minute": 32}
